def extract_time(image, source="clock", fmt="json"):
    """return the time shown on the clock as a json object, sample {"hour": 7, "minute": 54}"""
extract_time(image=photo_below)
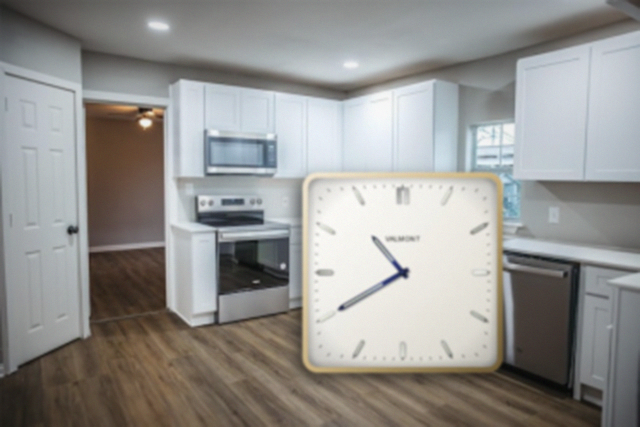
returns {"hour": 10, "minute": 40}
